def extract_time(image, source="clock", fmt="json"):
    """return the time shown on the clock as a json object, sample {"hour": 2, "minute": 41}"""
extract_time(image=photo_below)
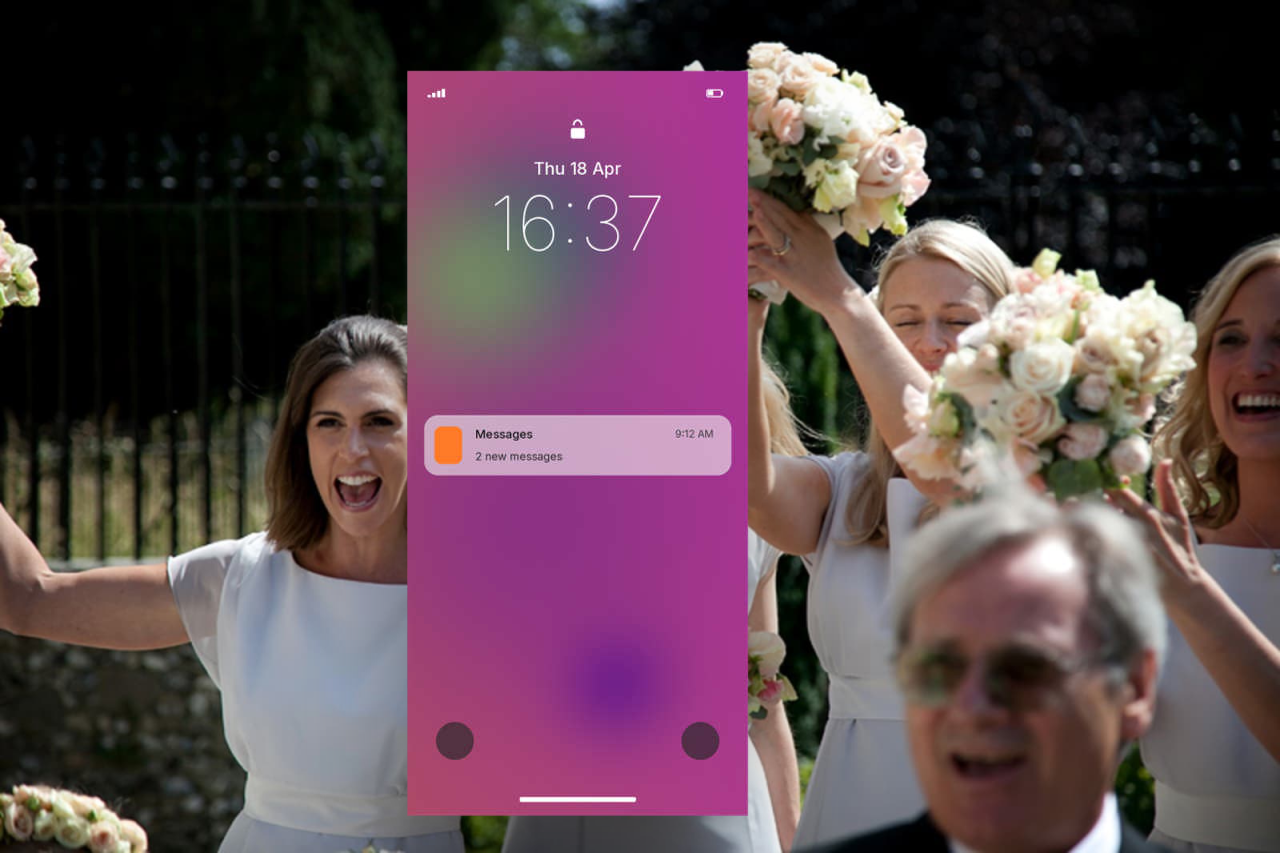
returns {"hour": 16, "minute": 37}
